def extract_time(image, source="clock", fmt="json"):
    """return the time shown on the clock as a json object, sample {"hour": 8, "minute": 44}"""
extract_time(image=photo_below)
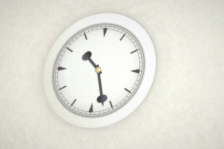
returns {"hour": 10, "minute": 27}
